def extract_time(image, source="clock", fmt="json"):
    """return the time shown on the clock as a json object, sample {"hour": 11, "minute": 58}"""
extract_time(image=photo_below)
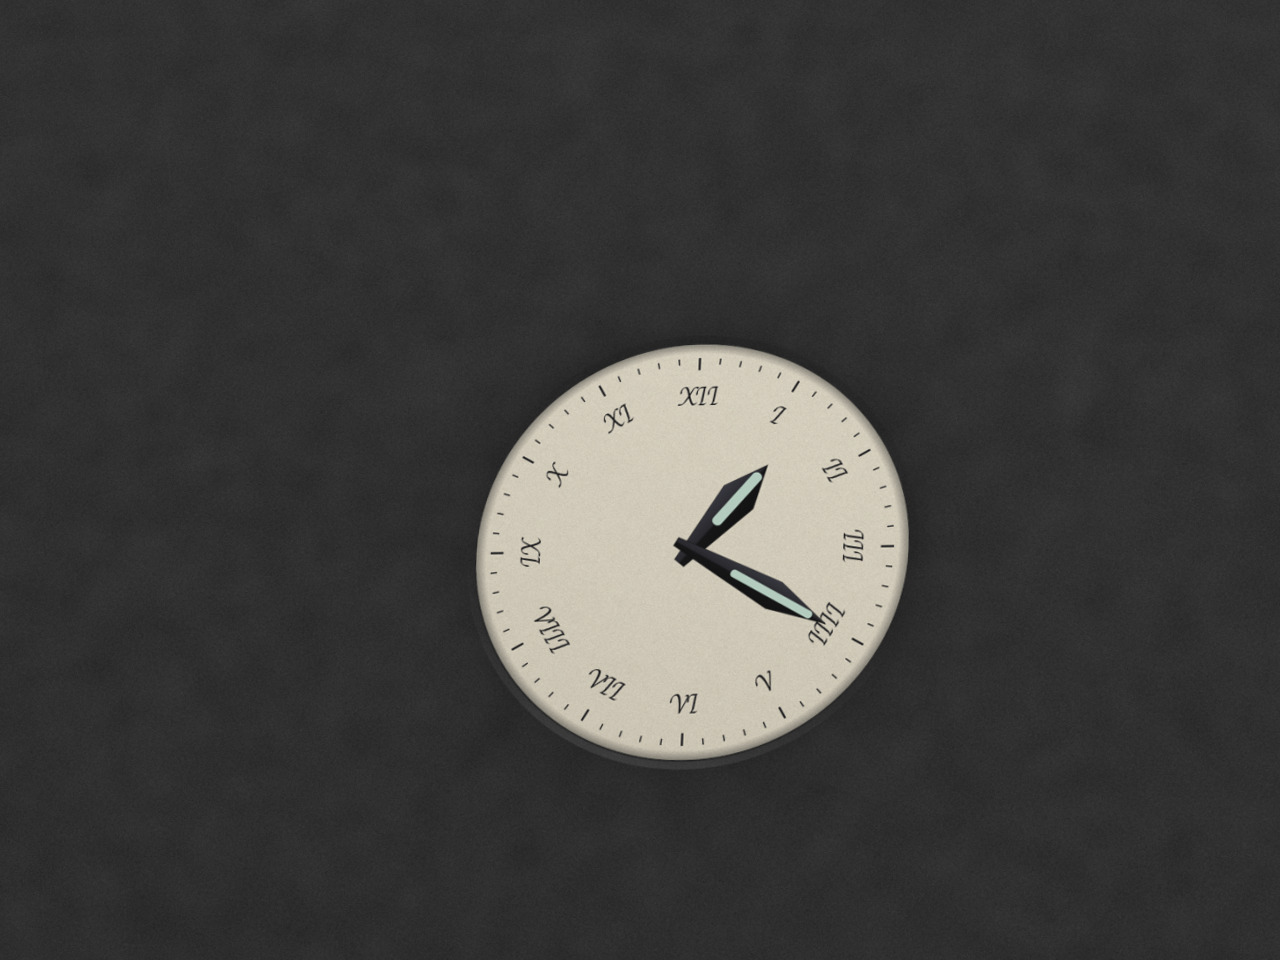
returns {"hour": 1, "minute": 20}
